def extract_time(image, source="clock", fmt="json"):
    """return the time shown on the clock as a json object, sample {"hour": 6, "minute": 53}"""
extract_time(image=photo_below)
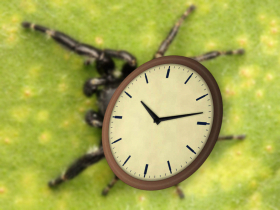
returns {"hour": 10, "minute": 13}
